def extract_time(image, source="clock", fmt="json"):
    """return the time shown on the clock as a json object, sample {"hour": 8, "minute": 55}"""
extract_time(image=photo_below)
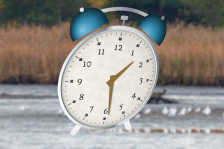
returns {"hour": 1, "minute": 29}
